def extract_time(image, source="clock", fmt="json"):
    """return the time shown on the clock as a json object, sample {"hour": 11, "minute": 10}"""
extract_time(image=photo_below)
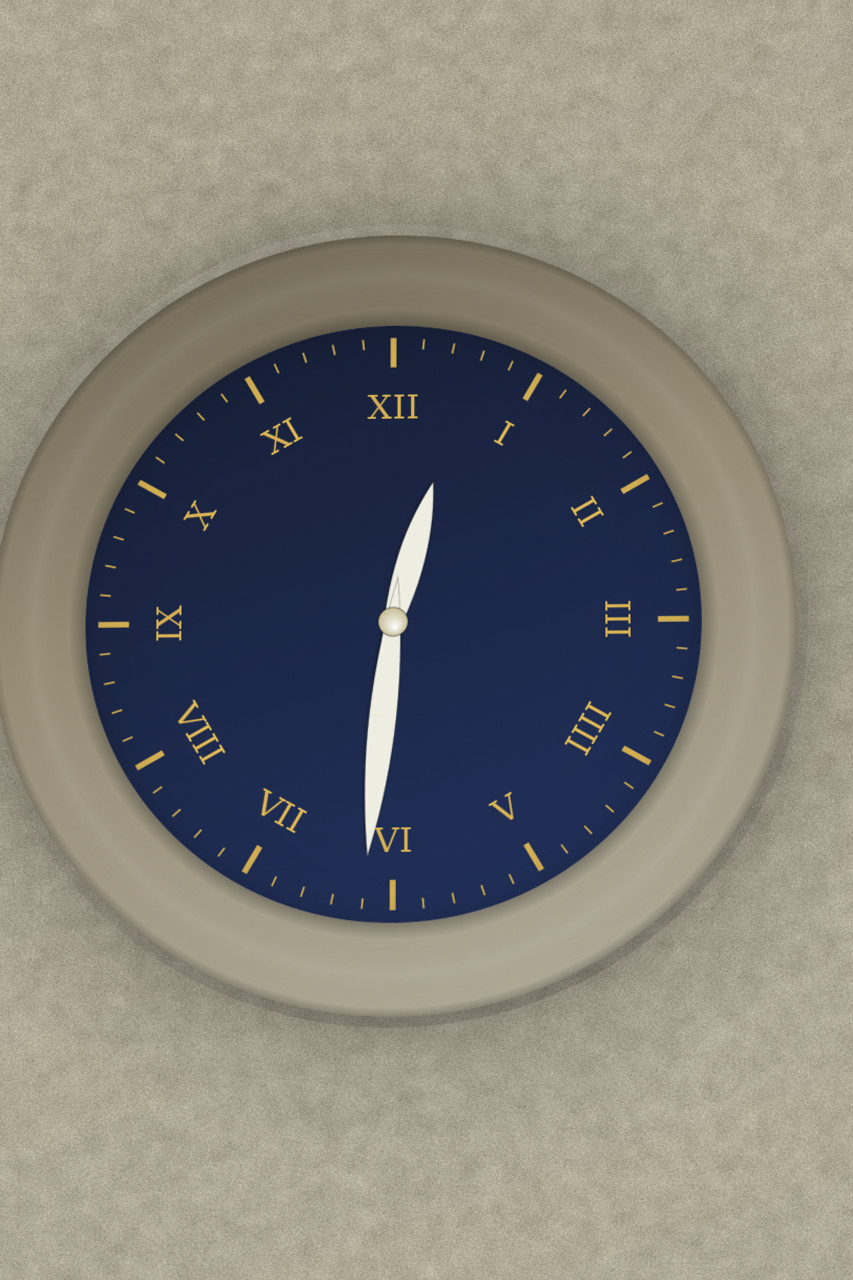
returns {"hour": 12, "minute": 31}
